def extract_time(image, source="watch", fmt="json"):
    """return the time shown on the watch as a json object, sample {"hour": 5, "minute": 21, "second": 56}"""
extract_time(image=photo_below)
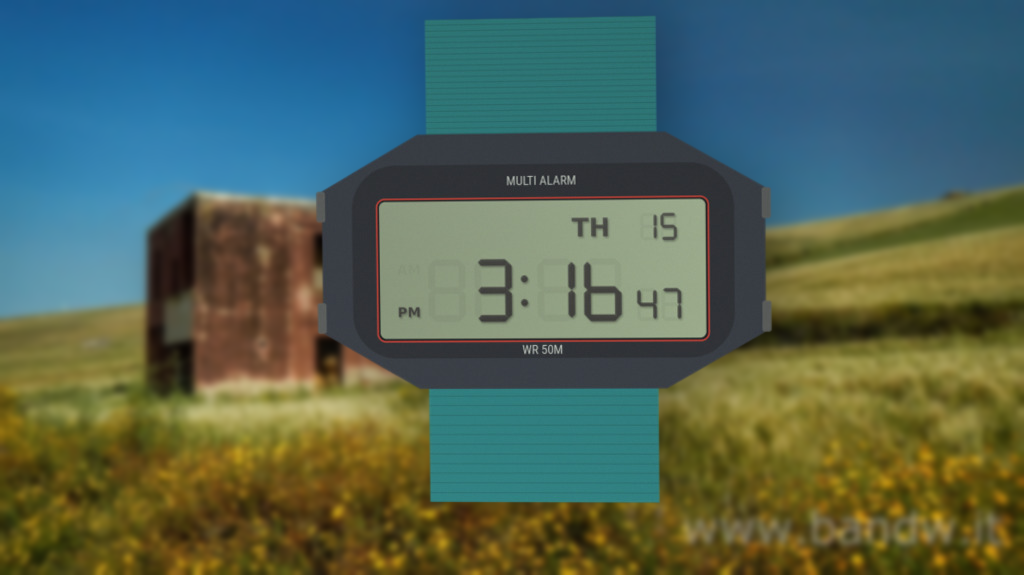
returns {"hour": 3, "minute": 16, "second": 47}
